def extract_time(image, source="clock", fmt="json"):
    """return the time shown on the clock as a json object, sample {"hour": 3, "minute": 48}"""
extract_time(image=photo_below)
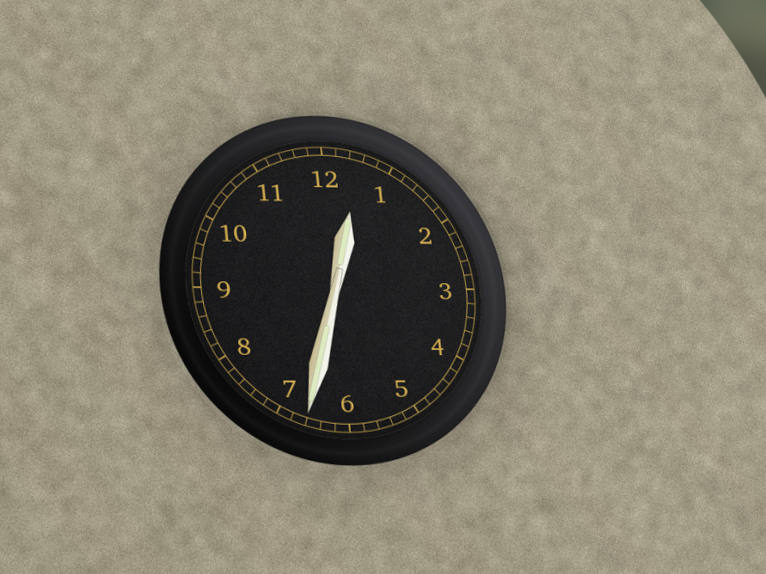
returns {"hour": 12, "minute": 33}
